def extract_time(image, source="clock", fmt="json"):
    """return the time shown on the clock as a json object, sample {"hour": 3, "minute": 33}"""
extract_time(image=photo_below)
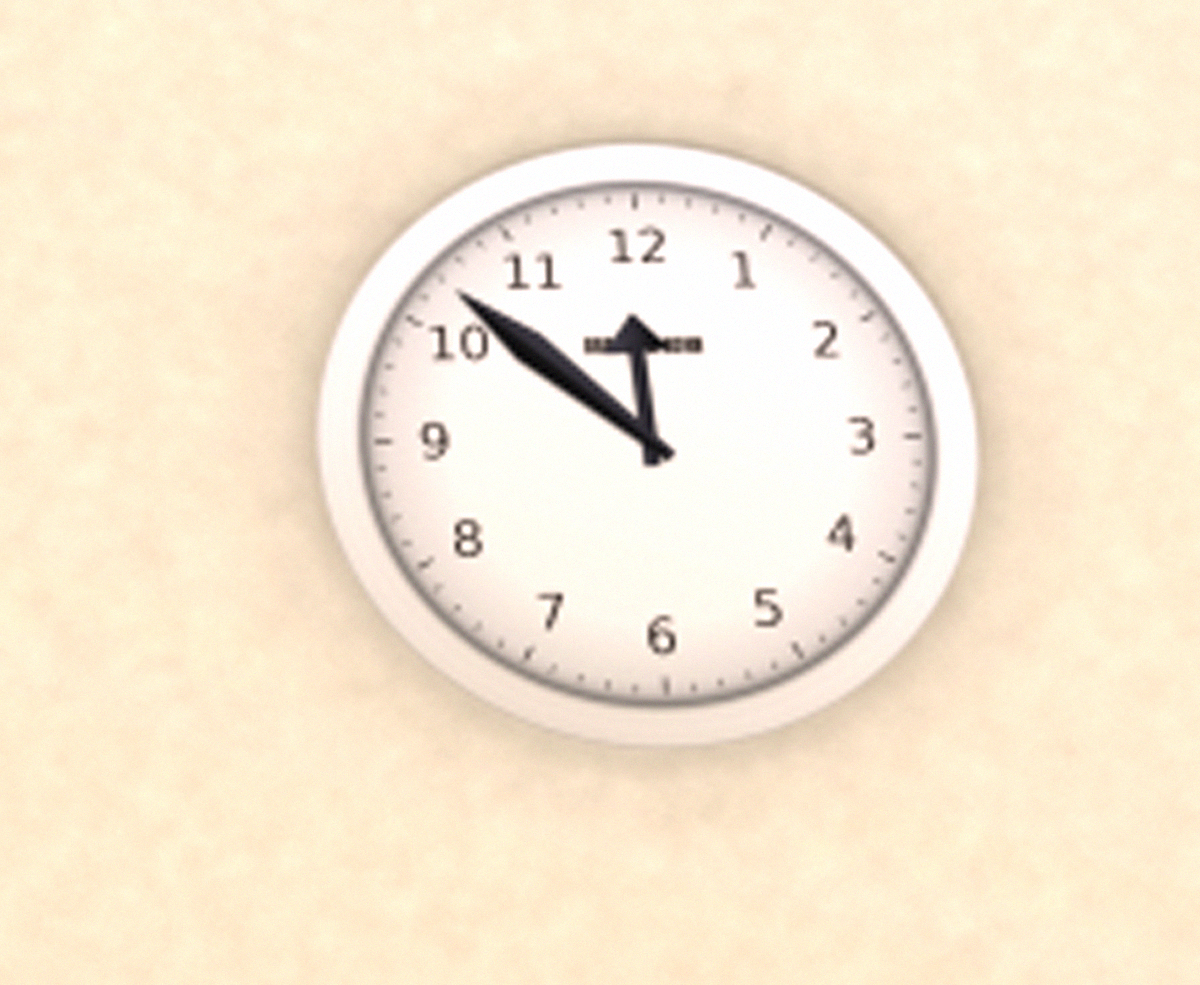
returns {"hour": 11, "minute": 52}
